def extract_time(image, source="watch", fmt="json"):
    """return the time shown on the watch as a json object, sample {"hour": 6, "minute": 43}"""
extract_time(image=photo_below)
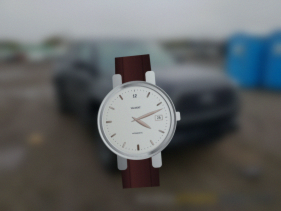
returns {"hour": 4, "minute": 12}
